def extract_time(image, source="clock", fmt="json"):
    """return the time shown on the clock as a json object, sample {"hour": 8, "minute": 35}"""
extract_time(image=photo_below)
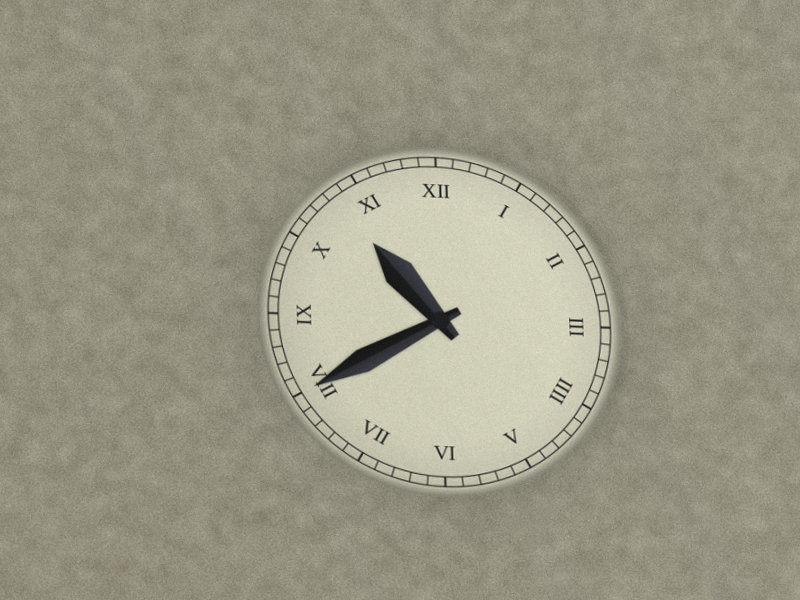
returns {"hour": 10, "minute": 40}
